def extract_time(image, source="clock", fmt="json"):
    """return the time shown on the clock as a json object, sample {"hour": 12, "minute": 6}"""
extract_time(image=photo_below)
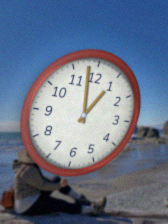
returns {"hour": 12, "minute": 58}
